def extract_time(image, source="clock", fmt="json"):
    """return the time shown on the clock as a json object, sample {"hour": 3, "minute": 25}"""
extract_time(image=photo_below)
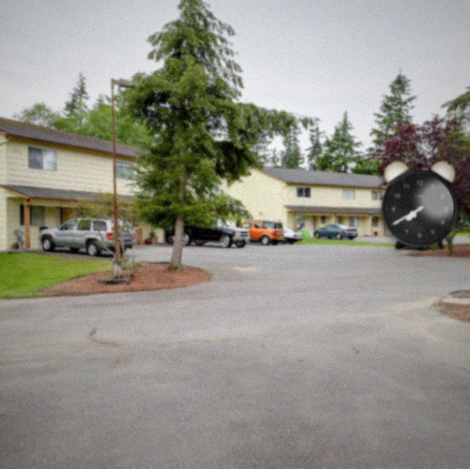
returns {"hour": 7, "minute": 40}
